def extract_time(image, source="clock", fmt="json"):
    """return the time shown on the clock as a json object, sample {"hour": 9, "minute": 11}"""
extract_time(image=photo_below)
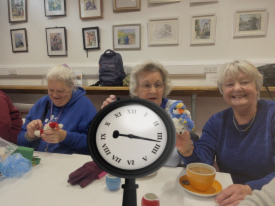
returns {"hour": 9, "minute": 17}
